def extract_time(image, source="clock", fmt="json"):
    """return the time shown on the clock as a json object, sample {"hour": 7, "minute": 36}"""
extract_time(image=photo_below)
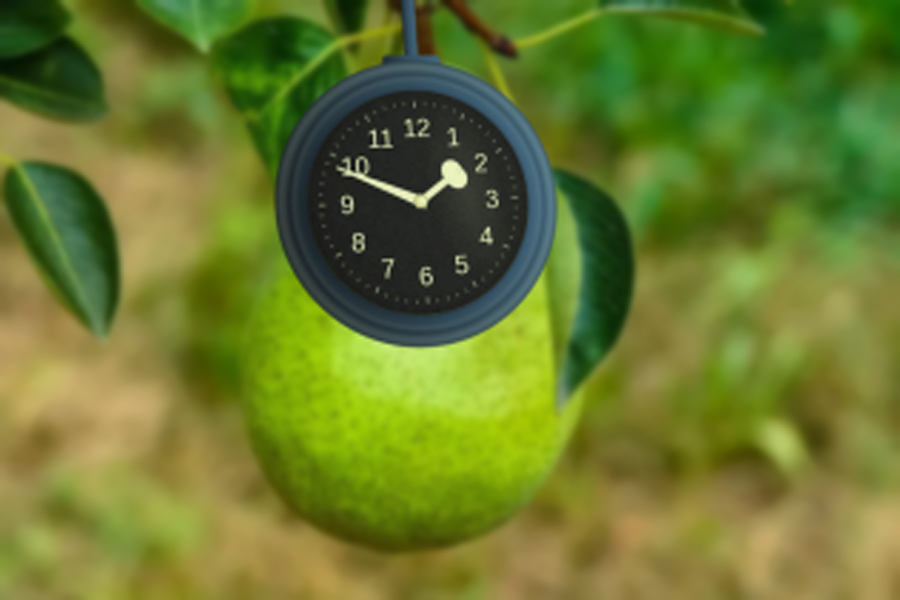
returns {"hour": 1, "minute": 49}
